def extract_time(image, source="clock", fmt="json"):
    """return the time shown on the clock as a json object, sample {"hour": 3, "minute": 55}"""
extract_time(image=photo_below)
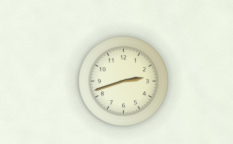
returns {"hour": 2, "minute": 42}
